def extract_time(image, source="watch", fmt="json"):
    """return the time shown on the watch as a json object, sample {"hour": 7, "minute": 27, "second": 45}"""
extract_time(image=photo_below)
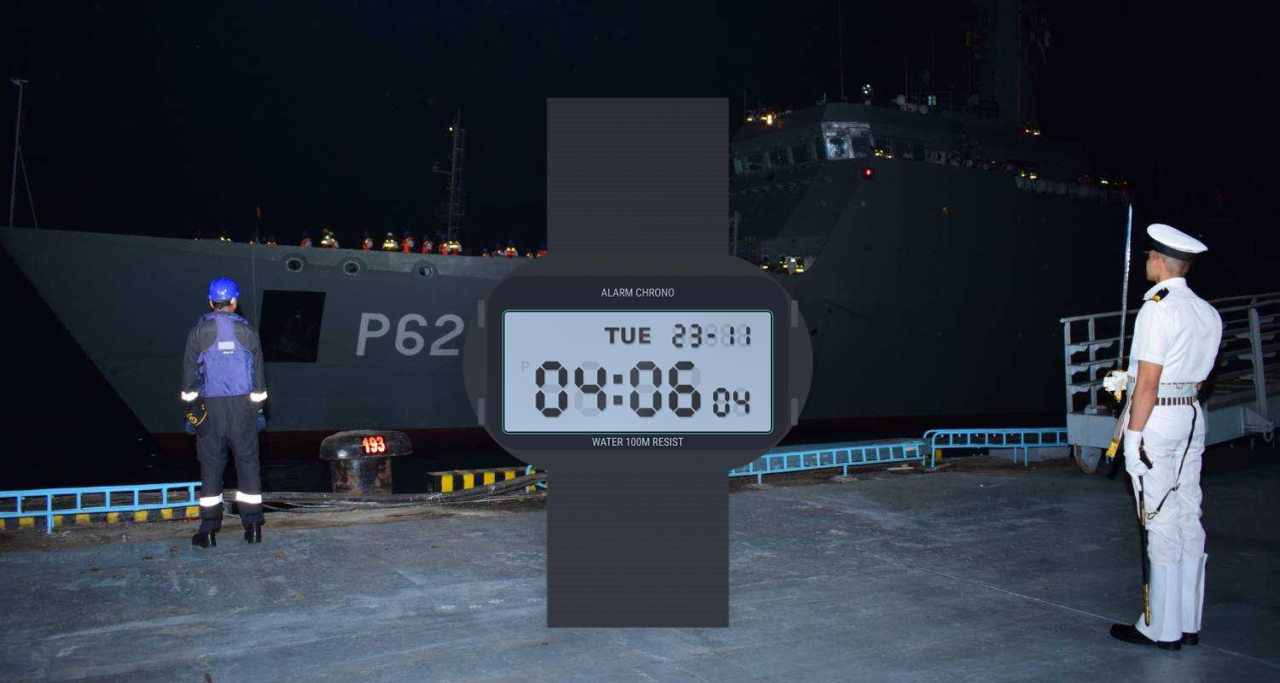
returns {"hour": 4, "minute": 6, "second": 4}
